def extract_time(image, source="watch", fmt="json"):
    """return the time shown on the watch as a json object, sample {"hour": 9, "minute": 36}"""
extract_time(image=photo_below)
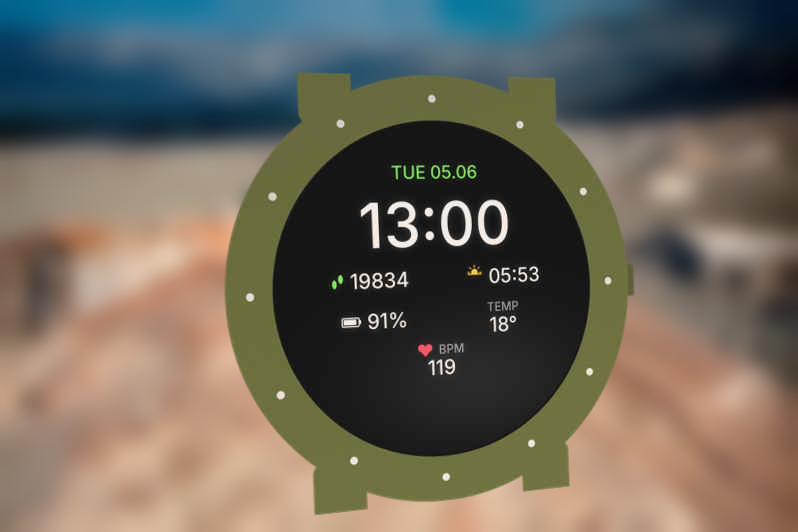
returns {"hour": 13, "minute": 0}
